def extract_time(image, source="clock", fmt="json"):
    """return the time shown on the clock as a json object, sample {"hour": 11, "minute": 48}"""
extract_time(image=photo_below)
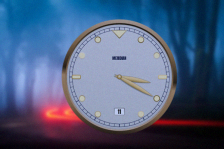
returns {"hour": 3, "minute": 20}
